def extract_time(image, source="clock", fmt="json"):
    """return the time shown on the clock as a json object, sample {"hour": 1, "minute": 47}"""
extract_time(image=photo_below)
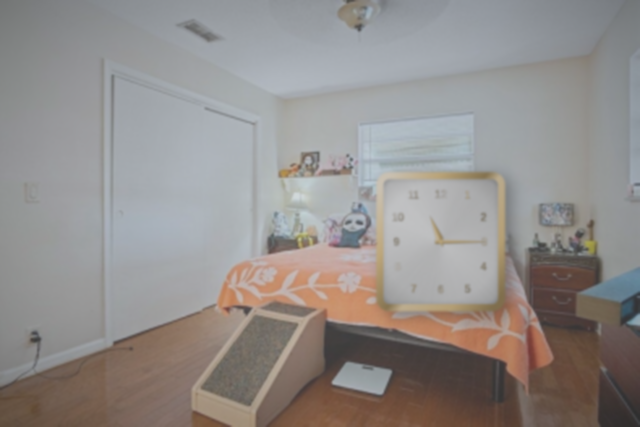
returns {"hour": 11, "minute": 15}
